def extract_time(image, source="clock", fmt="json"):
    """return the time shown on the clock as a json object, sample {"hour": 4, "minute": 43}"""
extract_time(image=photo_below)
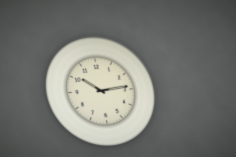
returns {"hour": 10, "minute": 14}
